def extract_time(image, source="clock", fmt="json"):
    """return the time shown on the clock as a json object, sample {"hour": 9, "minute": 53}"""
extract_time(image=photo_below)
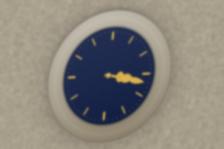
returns {"hour": 3, "minute": 17}
